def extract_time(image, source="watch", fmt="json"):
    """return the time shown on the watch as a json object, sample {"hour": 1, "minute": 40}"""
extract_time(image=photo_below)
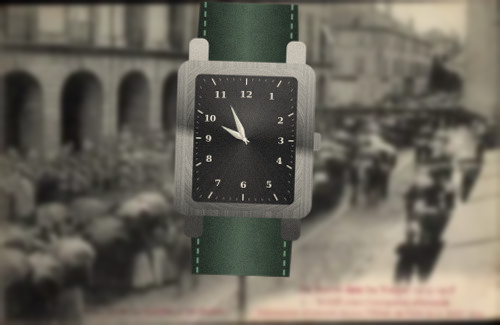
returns {"hour": 9, "minute": 56}
